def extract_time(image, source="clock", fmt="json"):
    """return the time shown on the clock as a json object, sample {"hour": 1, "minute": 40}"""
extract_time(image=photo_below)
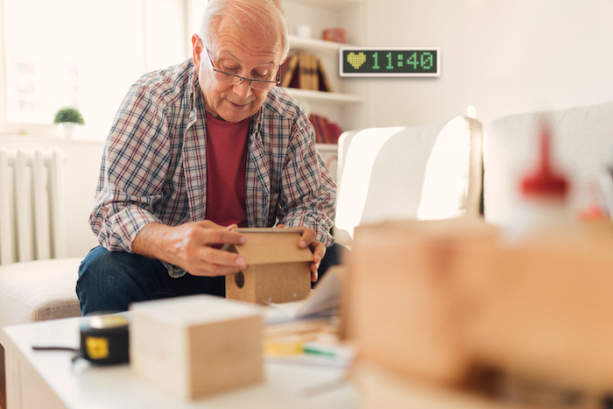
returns {"hour": 11, "minute": 40}
